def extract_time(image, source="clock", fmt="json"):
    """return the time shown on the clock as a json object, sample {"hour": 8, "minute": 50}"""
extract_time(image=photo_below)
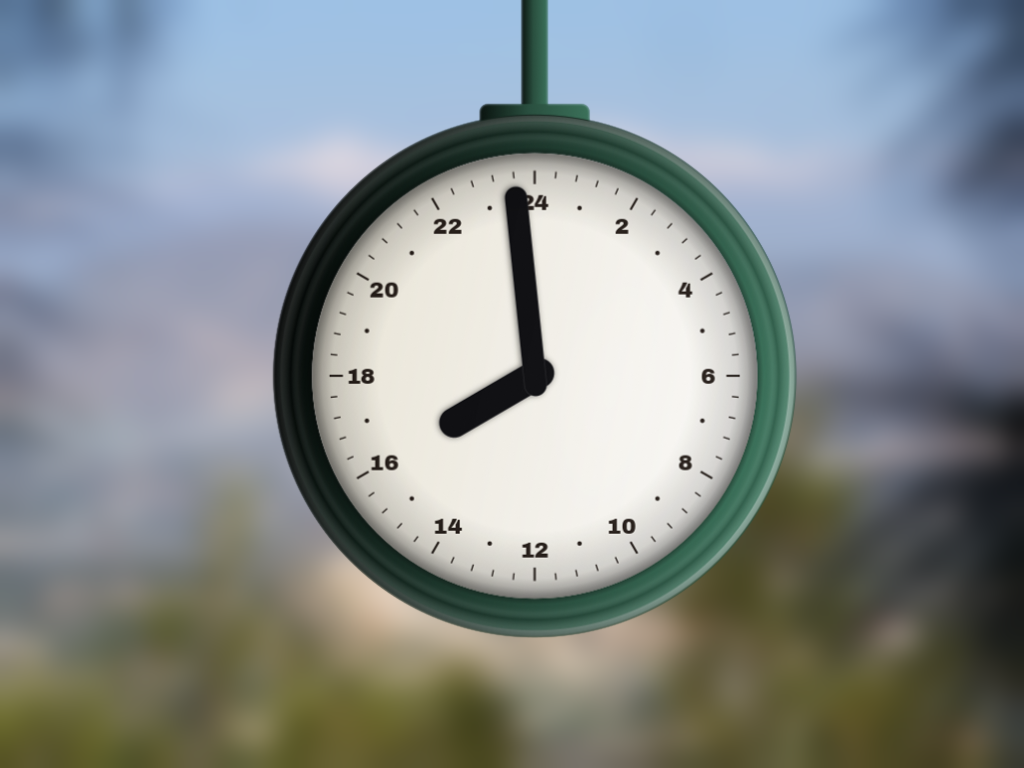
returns {"hour": 15, "minute": 59}
